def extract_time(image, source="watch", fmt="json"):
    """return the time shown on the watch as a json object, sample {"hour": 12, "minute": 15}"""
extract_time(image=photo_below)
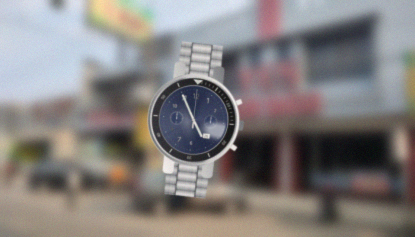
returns {"hour": 4, "minute": 55}
